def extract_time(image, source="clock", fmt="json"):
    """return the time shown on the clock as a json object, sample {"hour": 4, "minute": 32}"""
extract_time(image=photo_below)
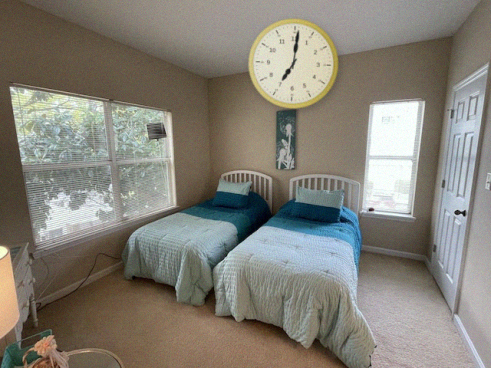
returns {"hour": 7, "minute": 1}
